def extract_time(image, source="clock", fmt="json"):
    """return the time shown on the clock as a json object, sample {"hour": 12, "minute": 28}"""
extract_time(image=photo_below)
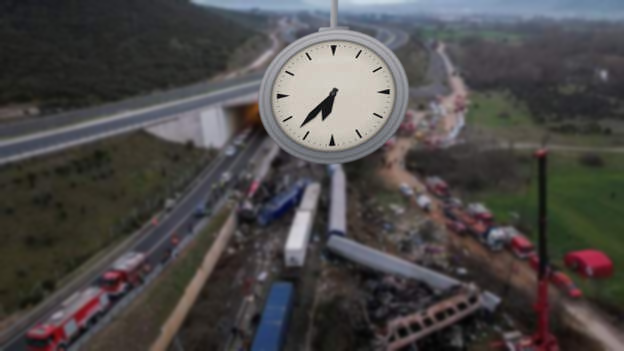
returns {"hour": 6, "minute": 37}
